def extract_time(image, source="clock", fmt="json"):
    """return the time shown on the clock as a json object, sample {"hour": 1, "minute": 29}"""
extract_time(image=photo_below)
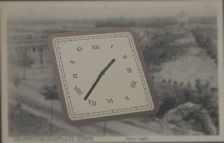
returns {"hour": 1, "minute": 37}
